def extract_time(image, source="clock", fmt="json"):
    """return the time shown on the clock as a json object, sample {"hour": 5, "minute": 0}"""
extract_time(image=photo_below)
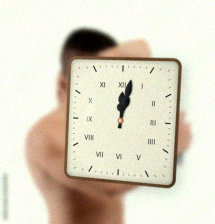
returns {"hour": 12, "minute": 2}
